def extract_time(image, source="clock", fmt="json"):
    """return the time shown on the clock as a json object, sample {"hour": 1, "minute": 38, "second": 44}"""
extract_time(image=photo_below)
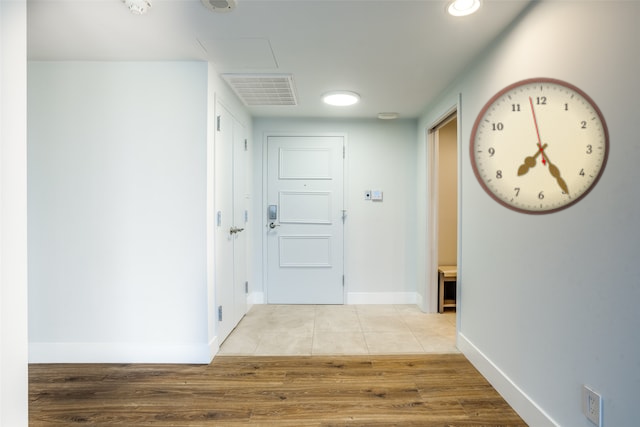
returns {"hour": 7, "minute": 24, "second": 58}
